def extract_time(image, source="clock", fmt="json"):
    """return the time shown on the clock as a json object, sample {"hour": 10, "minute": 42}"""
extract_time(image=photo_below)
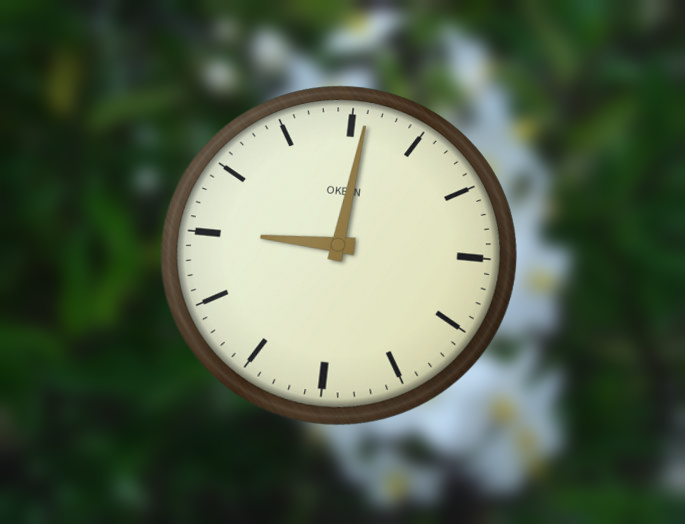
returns {"hour": 9, "minute": 1}
